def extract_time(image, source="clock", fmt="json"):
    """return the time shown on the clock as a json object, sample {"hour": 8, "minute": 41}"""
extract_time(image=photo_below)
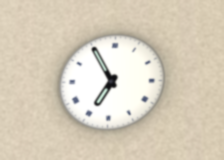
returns {"hour": 6, "minute": 55}
